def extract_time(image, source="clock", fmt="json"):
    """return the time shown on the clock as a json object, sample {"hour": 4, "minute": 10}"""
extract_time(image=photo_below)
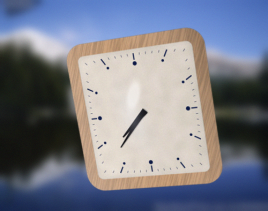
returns {"hour": 7, "minute": 37}
